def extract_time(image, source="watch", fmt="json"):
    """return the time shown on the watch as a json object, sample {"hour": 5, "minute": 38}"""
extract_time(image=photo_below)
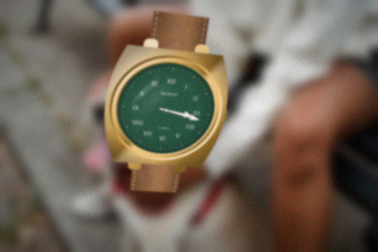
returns {"hour": 3, "minute": 17}
